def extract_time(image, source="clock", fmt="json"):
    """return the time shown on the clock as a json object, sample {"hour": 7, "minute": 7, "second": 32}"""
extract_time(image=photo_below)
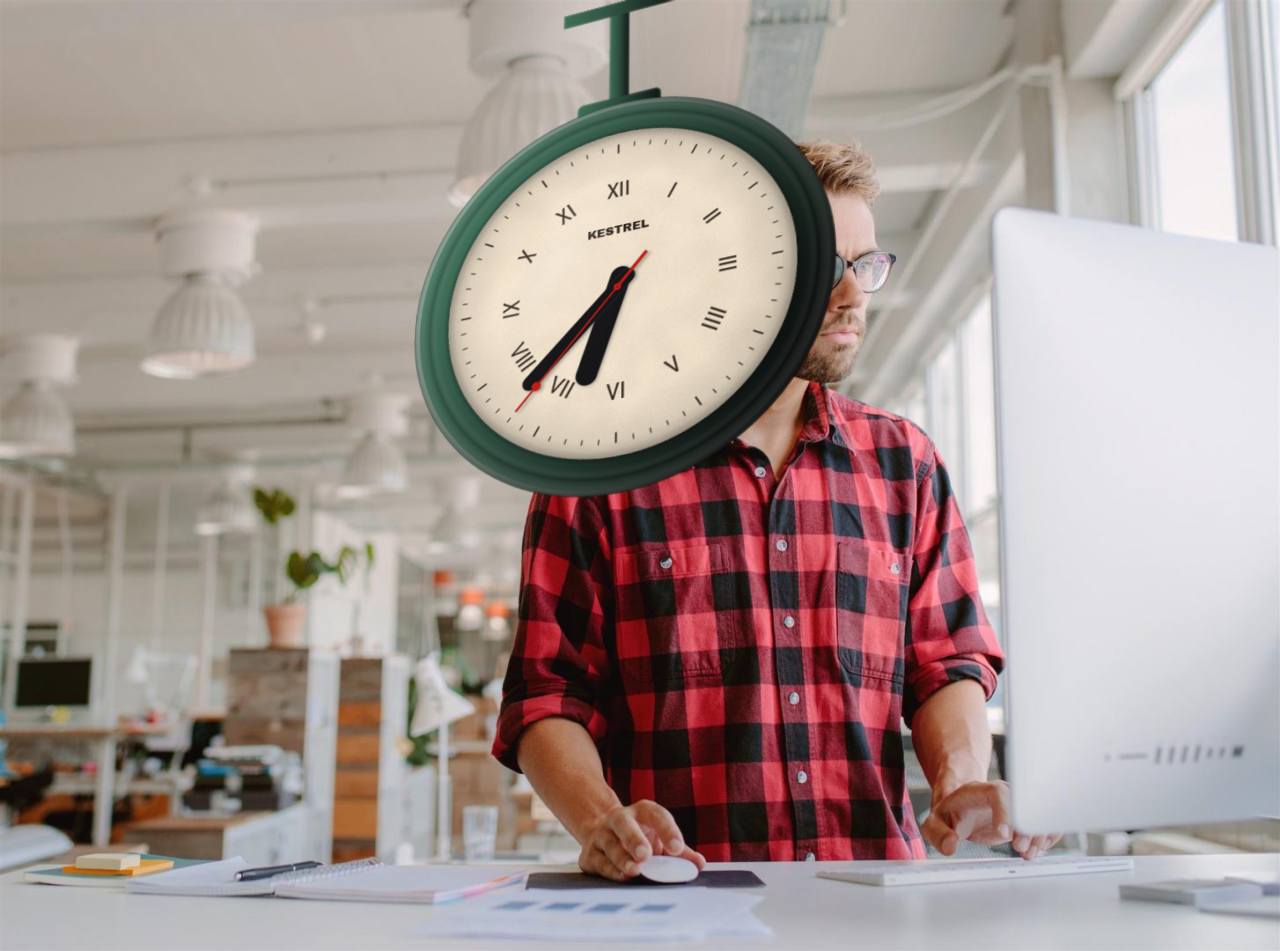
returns {"hour": 6, "minute": 37, "second": 37}
